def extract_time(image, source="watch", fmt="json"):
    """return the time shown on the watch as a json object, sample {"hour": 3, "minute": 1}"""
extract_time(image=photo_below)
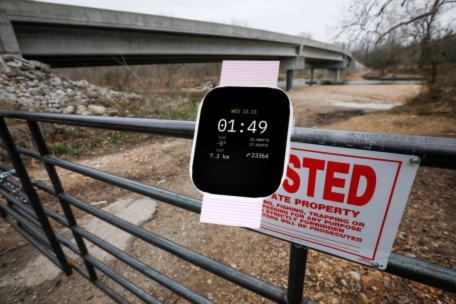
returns {"hour": 1, "minute": 49}
